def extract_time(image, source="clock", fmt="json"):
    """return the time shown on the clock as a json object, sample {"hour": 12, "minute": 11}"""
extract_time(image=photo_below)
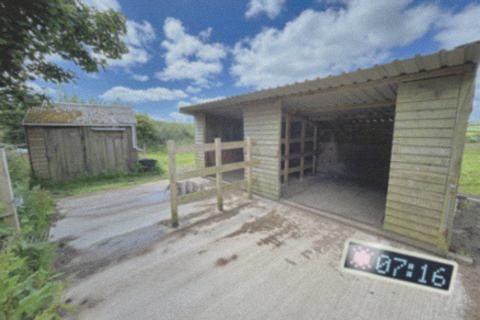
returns {"hour": 7, "minute": 16}
